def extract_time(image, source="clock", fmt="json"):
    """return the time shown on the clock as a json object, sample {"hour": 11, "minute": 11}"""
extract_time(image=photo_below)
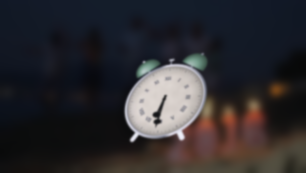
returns {"hour": 6, "minute": 31}
